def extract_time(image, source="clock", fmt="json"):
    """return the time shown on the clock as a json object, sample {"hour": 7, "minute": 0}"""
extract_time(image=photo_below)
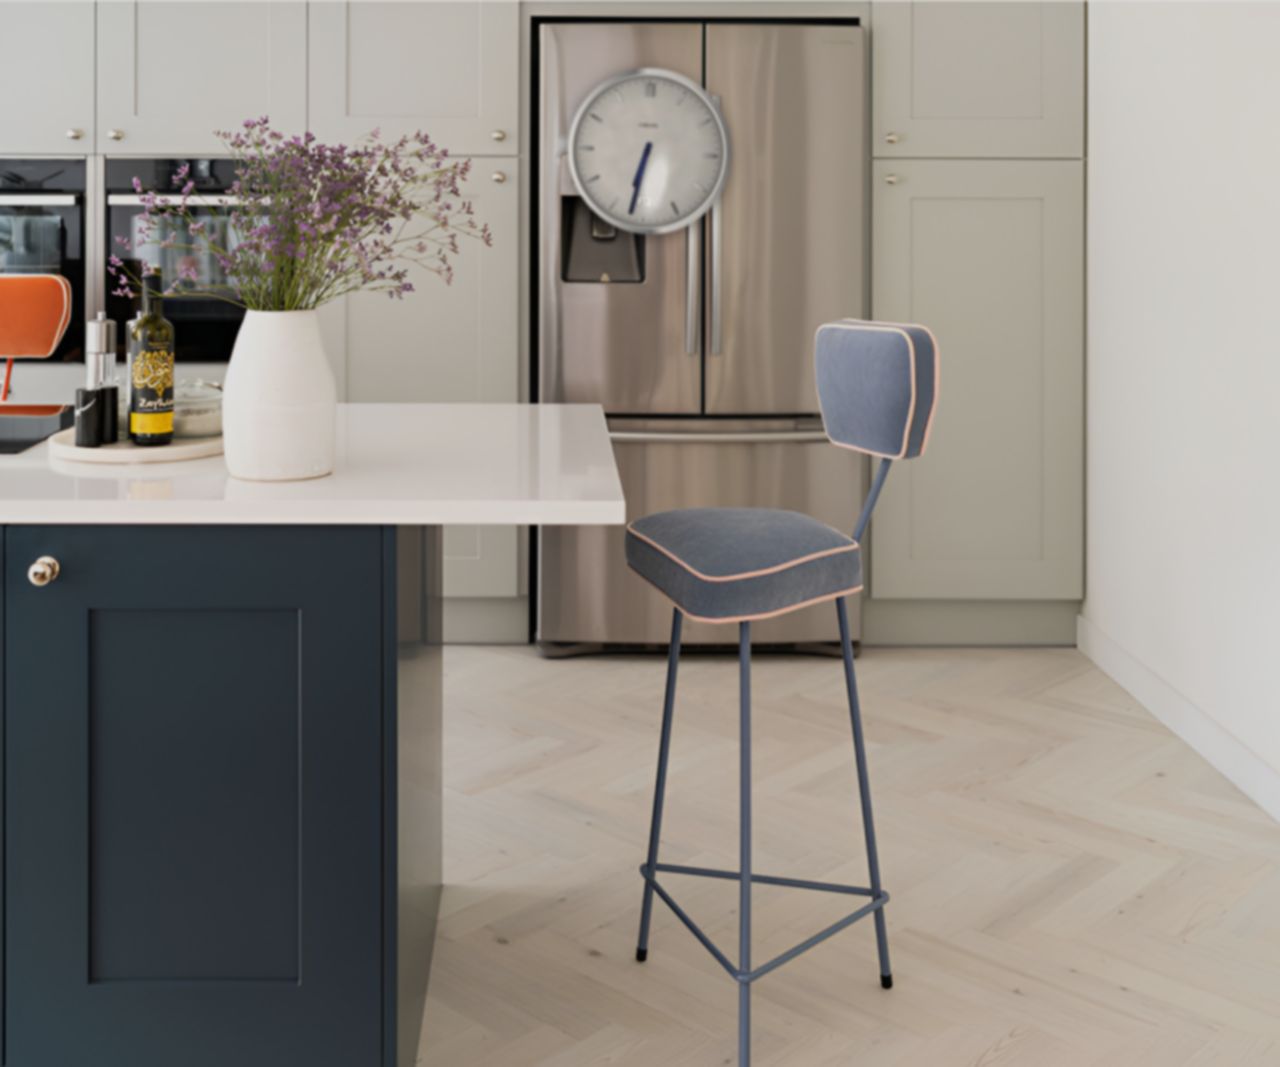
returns {"hour": 6, "minute": 32}
